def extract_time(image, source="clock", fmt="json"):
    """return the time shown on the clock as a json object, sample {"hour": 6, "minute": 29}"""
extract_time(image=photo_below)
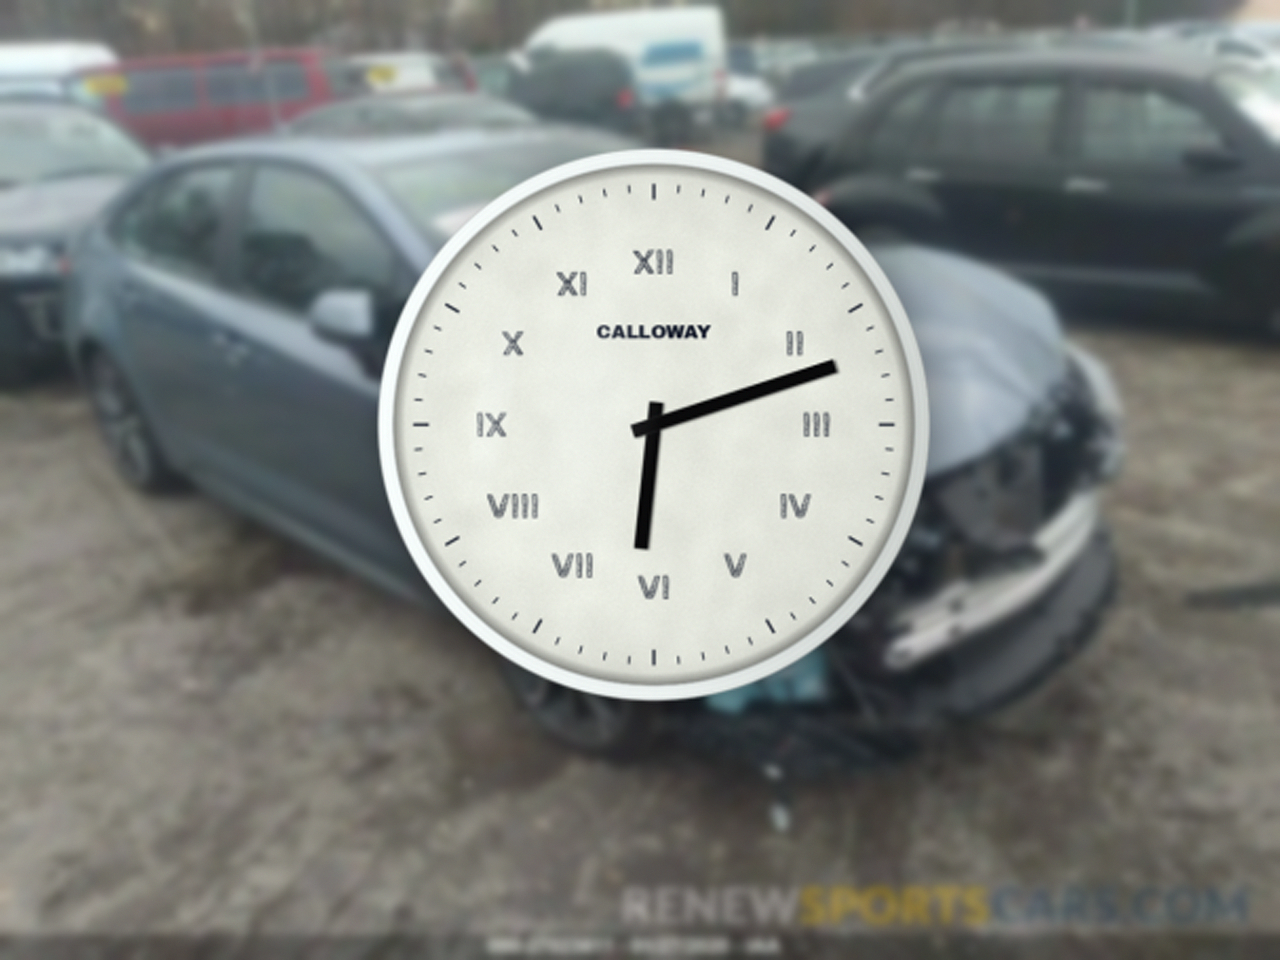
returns {"hour": 6, "minute": 12}
